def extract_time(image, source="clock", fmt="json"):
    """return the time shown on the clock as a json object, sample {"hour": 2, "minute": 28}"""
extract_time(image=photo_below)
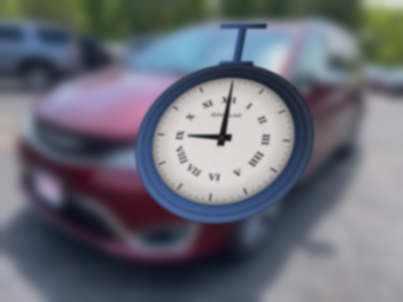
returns {"hour": 9, "minute": 0}
